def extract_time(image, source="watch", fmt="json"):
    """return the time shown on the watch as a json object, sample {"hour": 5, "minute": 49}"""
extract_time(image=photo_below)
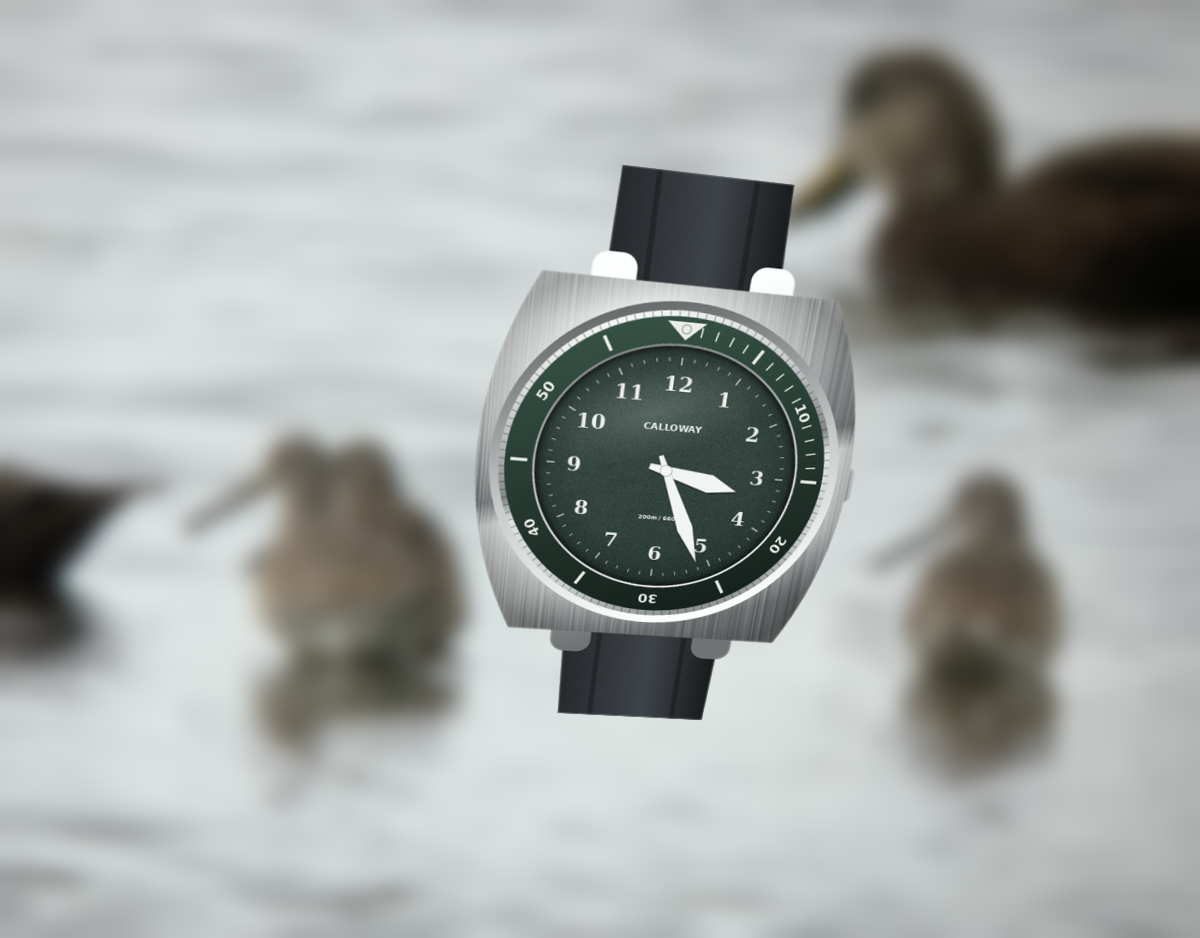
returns {"hour": 3, "minute": 26}
